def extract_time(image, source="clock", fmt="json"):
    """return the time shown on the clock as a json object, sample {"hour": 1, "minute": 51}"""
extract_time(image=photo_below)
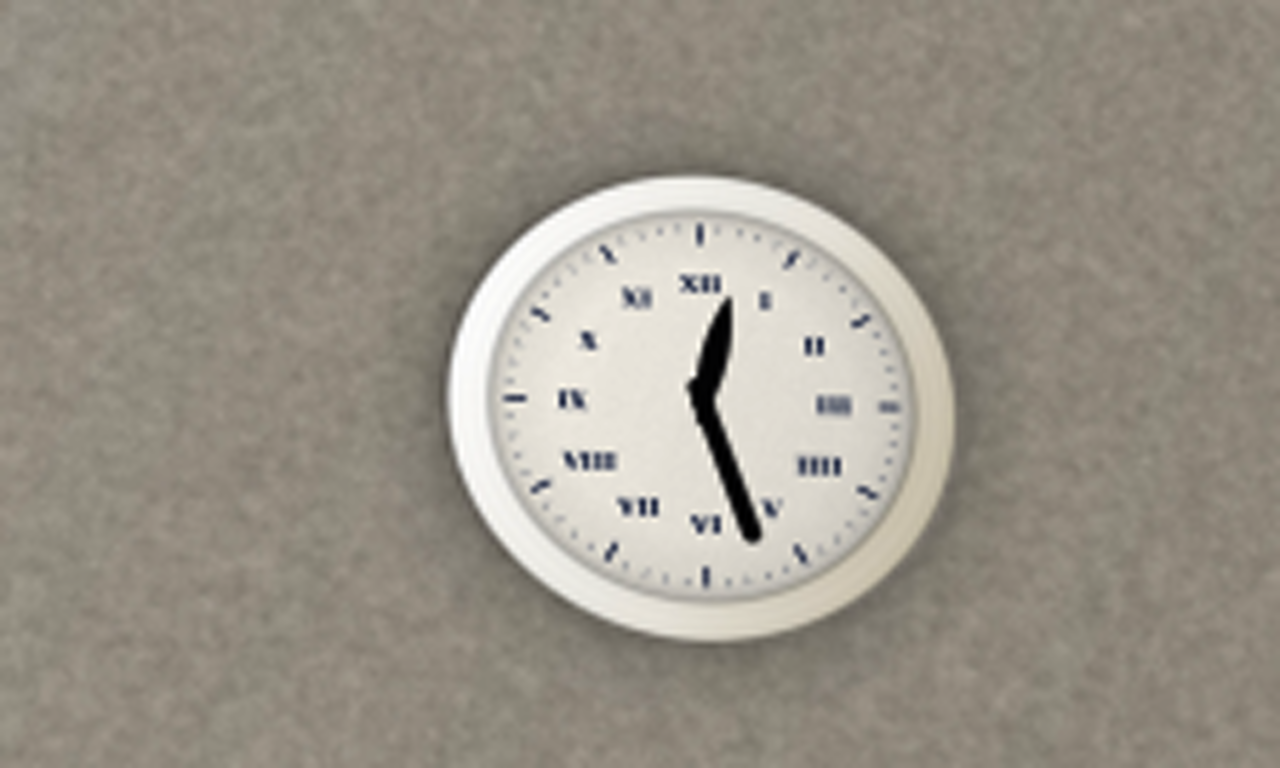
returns {"hour": 12, "minute": 27}
